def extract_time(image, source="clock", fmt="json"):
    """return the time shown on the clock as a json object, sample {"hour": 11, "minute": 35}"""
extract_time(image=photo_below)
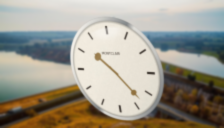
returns {"hour": 10, "minute": 23}
